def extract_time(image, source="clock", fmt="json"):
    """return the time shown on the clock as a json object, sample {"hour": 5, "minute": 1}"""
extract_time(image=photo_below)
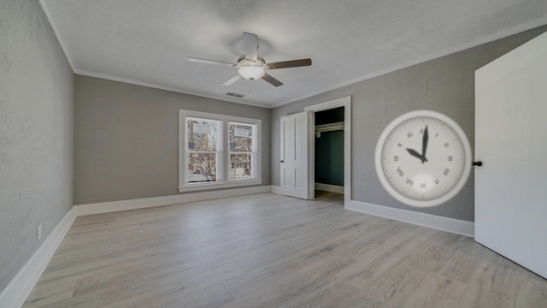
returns {"hour": 10, "minute": 1}
